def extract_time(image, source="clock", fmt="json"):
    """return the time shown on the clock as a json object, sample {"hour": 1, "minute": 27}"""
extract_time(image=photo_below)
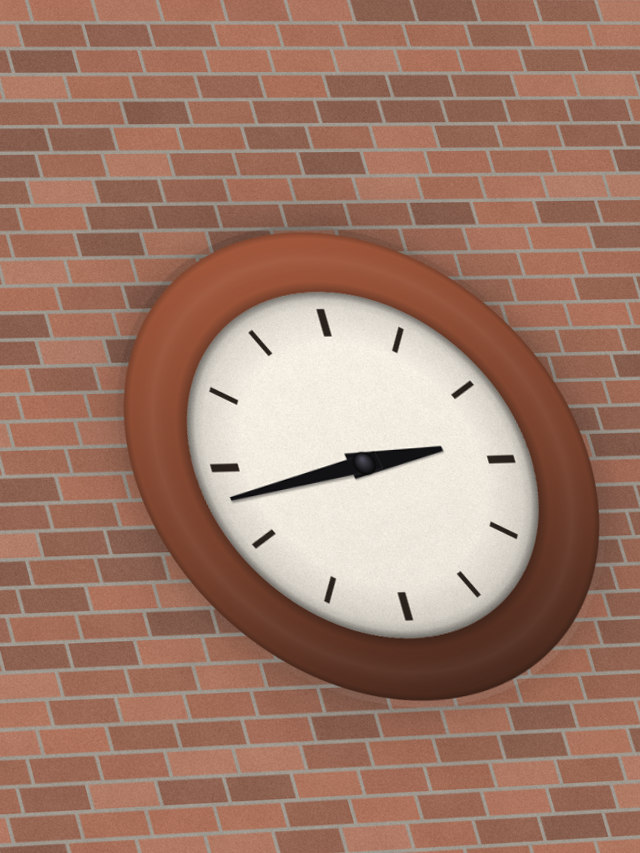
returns {"hour": 2, "minute": 43}
